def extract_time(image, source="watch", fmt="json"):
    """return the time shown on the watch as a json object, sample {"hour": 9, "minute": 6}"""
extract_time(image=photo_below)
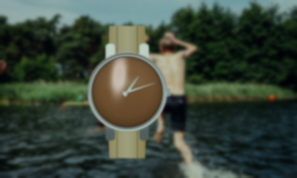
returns {"hour": 1, "minute": 12}
